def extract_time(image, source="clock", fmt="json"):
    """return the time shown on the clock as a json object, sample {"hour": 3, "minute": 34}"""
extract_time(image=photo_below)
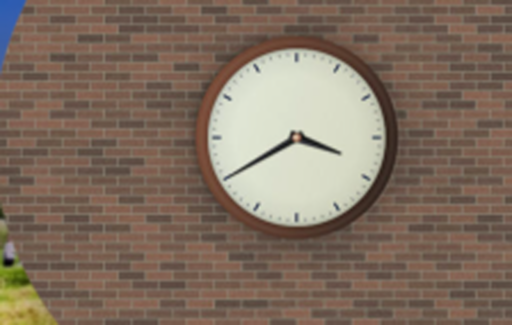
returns {"hour": 3, "minute": 40}
